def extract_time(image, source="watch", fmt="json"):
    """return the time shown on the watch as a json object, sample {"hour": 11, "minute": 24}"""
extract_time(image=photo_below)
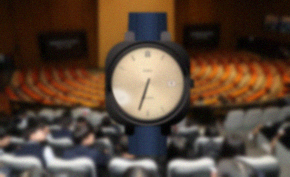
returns {"hour": 6, "minute": 33}
